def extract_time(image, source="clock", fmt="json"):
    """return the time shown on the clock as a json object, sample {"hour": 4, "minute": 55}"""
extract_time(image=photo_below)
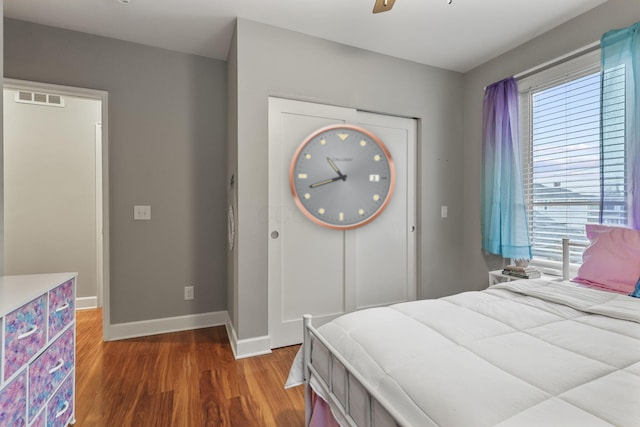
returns {"hour": 10, "minute": 42}
